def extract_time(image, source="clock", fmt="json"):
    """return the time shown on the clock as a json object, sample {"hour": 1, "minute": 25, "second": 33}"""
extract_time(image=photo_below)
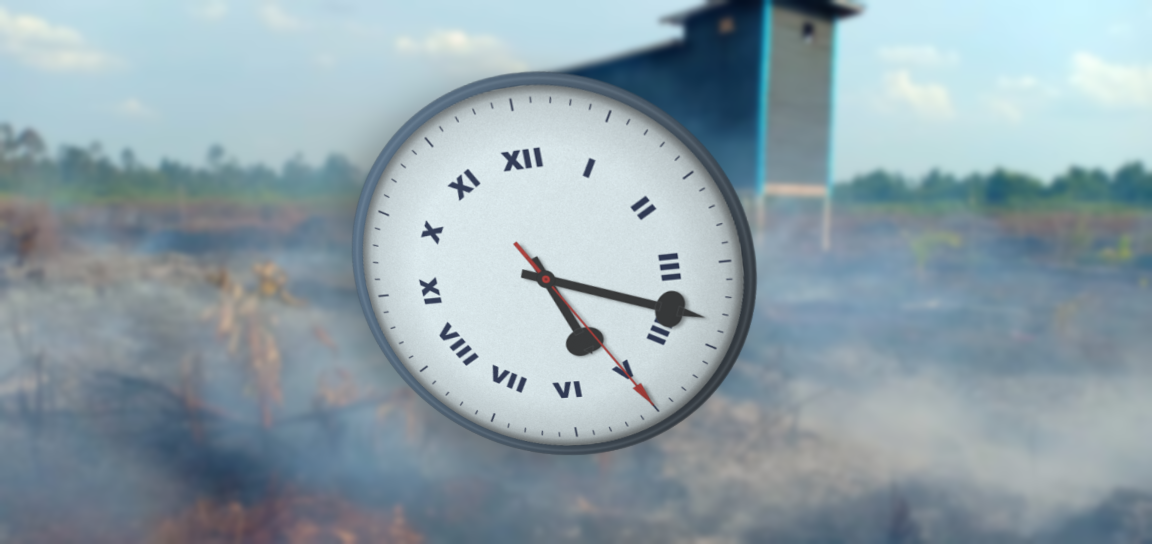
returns {"hour": 5, "minute": 18, "second": 25}
